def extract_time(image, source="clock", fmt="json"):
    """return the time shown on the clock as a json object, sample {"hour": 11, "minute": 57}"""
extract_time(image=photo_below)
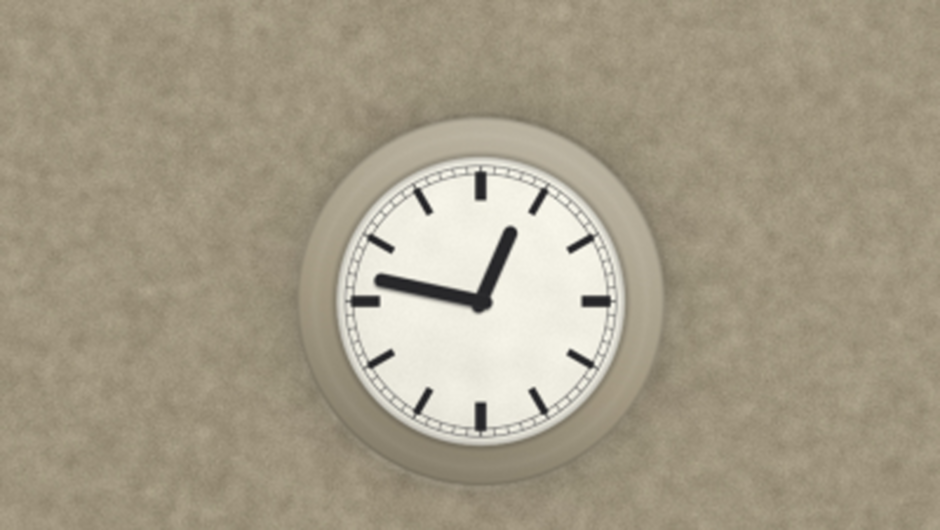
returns {"hour": 12, "minute": 47}
